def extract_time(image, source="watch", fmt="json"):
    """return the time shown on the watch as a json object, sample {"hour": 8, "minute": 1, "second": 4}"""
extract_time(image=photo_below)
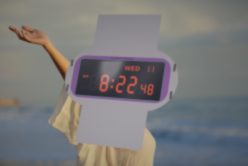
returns {"hour": 8, "minute": 22, "second": 48}
